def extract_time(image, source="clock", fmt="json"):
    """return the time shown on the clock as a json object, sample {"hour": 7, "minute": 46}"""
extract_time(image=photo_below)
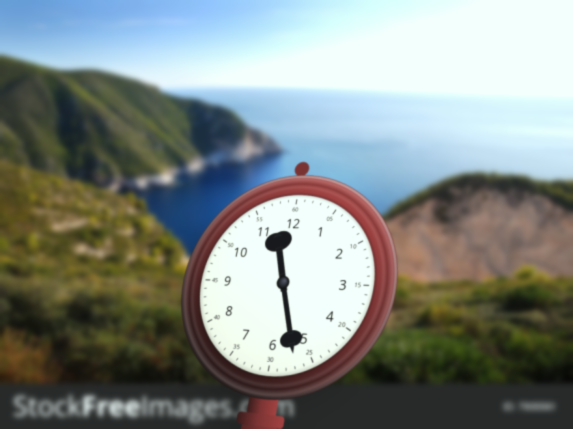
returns {"hour": 11, "minute": 27}
